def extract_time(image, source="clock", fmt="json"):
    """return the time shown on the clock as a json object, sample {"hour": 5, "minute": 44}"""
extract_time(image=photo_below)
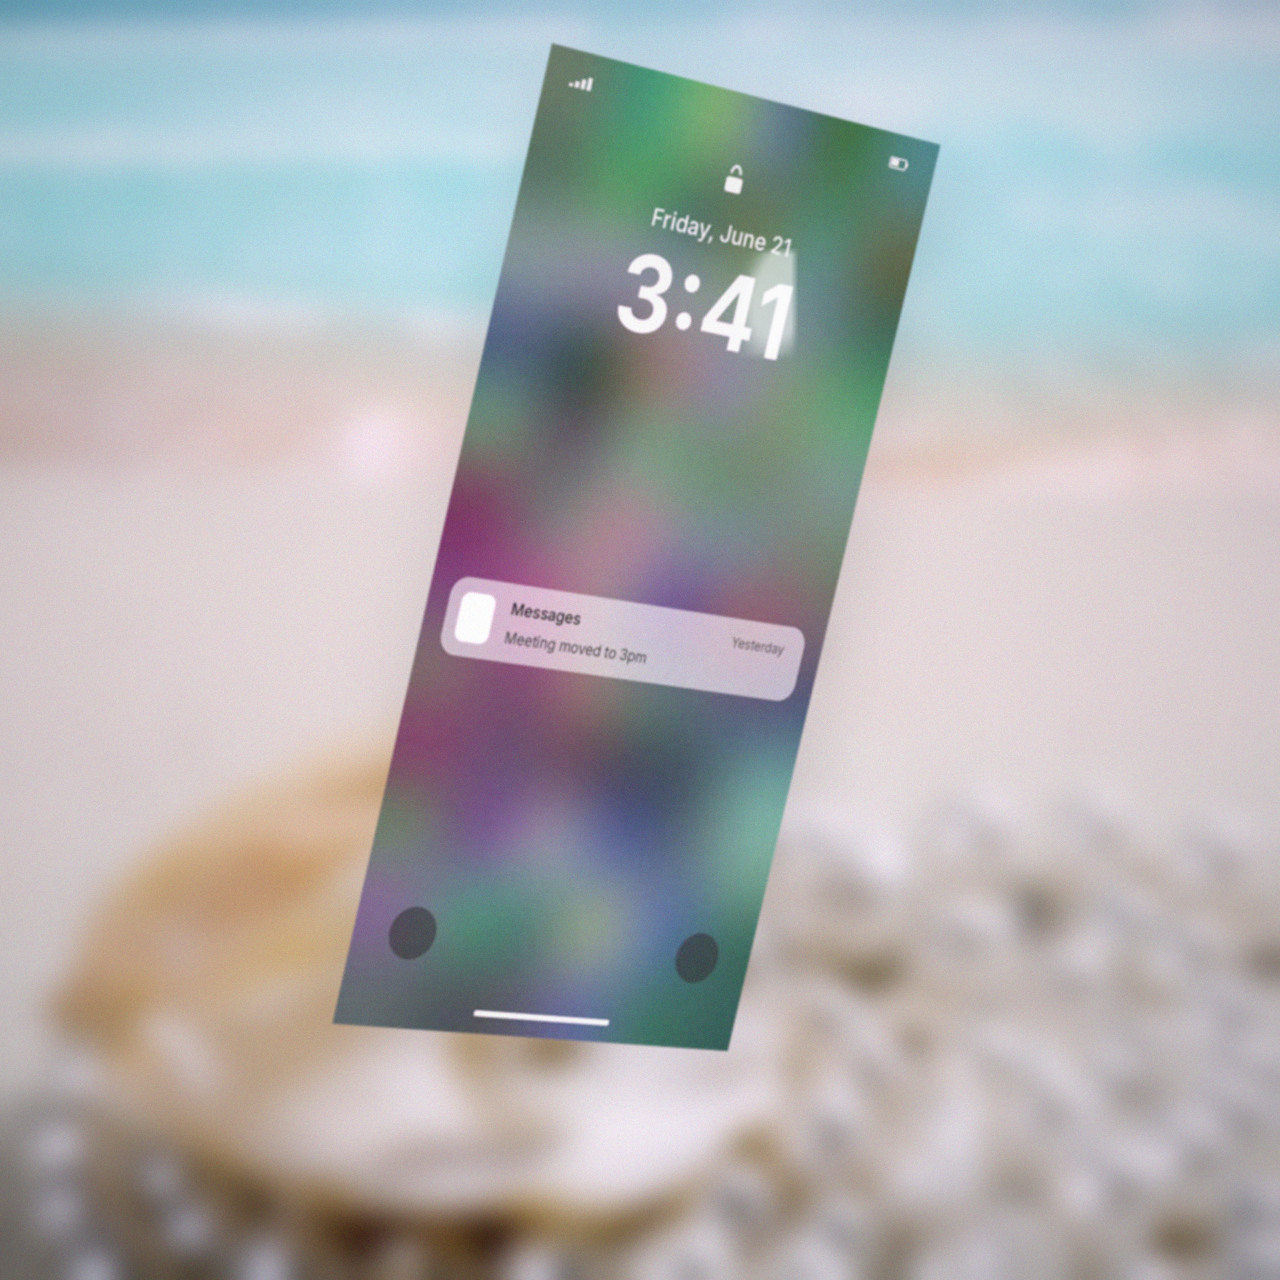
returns {"hour": 3, "minute": 41}
